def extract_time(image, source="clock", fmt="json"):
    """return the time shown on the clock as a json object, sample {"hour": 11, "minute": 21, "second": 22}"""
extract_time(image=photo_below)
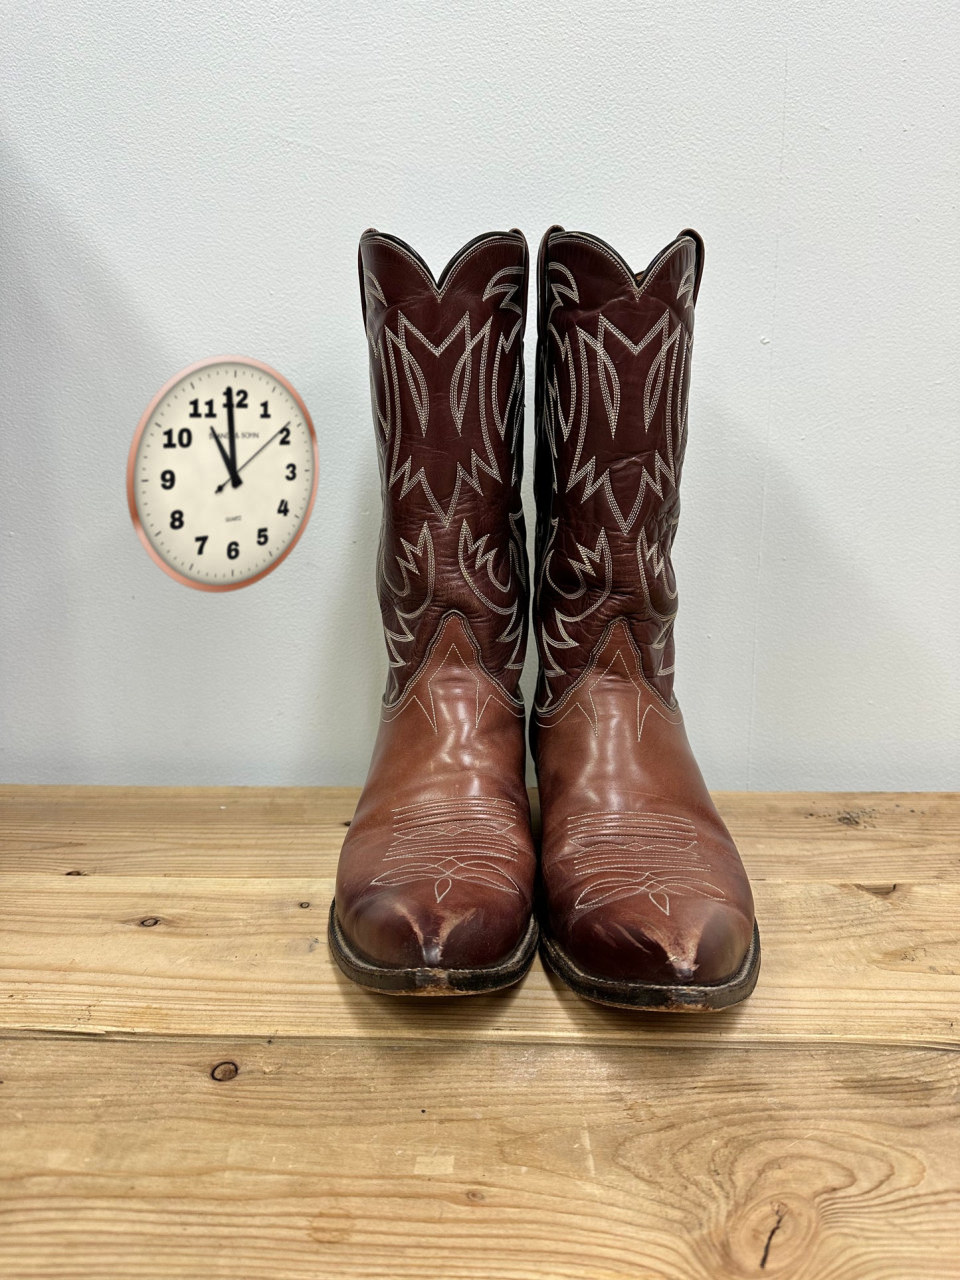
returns {"hour": 10, "minute": 59, "second": 9}
